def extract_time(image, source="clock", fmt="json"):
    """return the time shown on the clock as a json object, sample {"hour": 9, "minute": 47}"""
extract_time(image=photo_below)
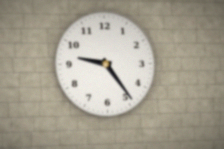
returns {"hour": 9, "minute": 24}
